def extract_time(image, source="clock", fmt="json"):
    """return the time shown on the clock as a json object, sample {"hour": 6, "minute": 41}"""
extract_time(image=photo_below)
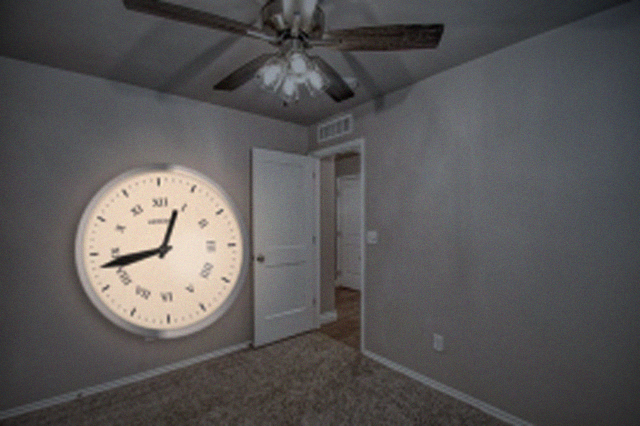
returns {"hour": 12, "minute": 43}
